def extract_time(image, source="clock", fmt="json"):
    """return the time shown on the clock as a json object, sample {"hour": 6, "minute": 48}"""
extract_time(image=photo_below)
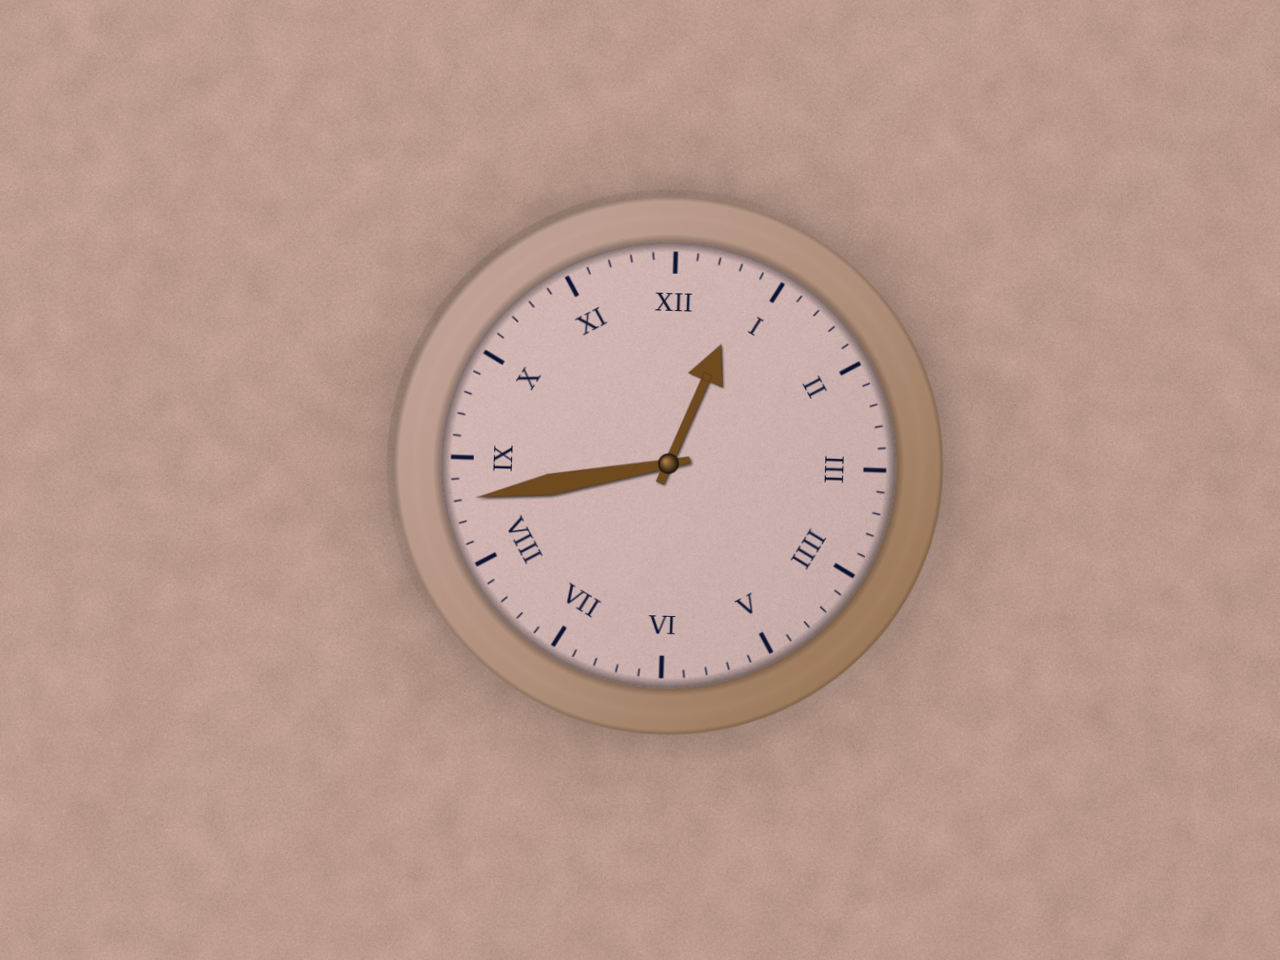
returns {"hour": 12, "minute": 43}
